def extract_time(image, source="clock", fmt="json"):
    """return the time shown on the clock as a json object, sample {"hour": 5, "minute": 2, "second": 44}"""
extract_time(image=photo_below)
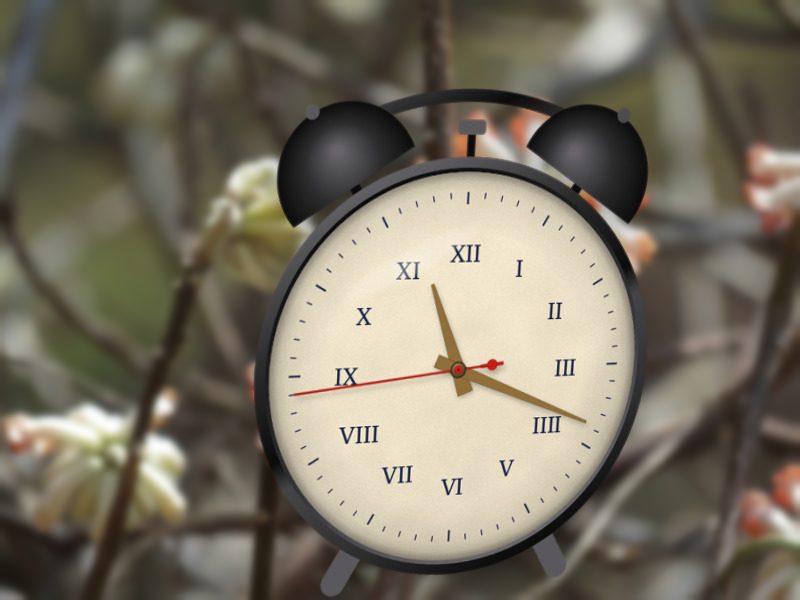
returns {"hour": 11, "minute": 18, "second": 44}
